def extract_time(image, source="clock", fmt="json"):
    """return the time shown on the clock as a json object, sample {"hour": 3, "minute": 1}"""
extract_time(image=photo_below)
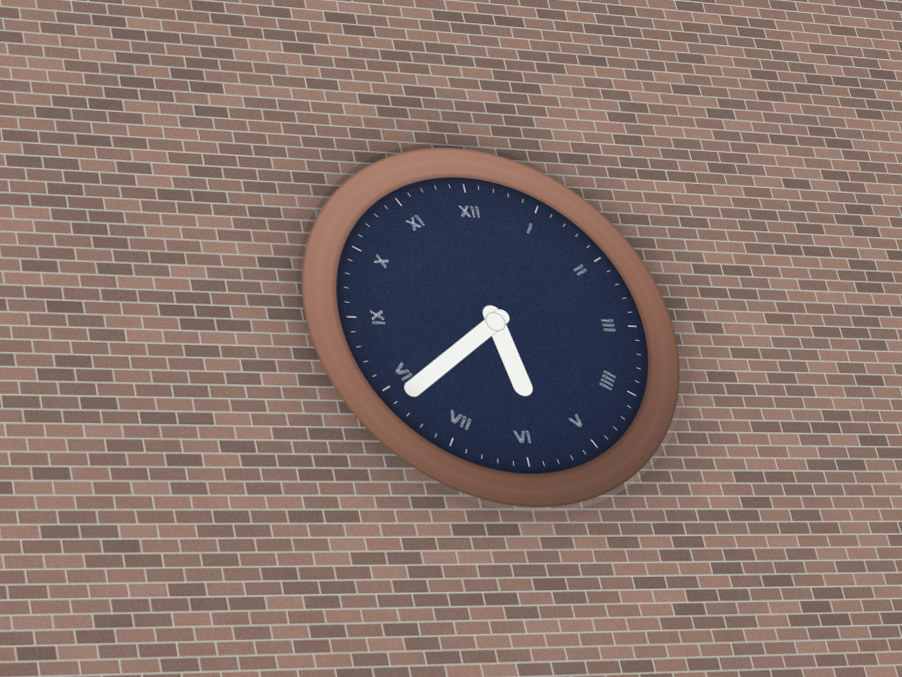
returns {"hour": 5, "minute": 39}
